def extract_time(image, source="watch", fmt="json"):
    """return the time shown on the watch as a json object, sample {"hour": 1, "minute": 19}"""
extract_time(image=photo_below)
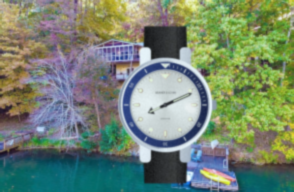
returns {"hour": 8, "minute": 11}
